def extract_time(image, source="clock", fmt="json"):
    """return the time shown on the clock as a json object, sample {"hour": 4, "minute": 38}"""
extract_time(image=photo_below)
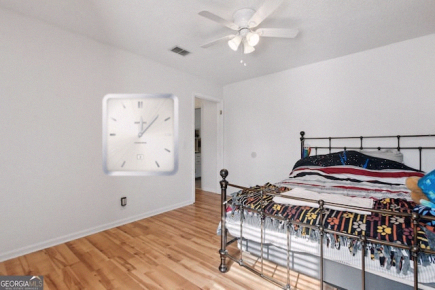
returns {"hour": 12, "minute": 7}
